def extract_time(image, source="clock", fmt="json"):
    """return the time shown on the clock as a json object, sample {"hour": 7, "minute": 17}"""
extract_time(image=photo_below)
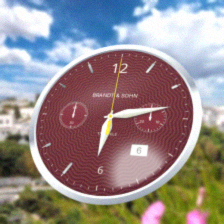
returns {"hour": 6, "minute": 13}
